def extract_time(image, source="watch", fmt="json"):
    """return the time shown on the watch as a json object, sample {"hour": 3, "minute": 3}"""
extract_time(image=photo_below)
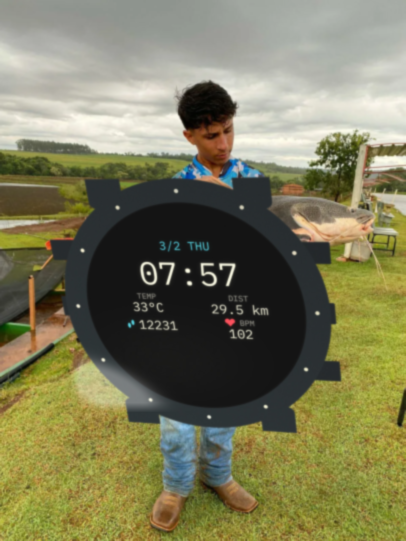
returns {"hour": 7, "minute": 57}
